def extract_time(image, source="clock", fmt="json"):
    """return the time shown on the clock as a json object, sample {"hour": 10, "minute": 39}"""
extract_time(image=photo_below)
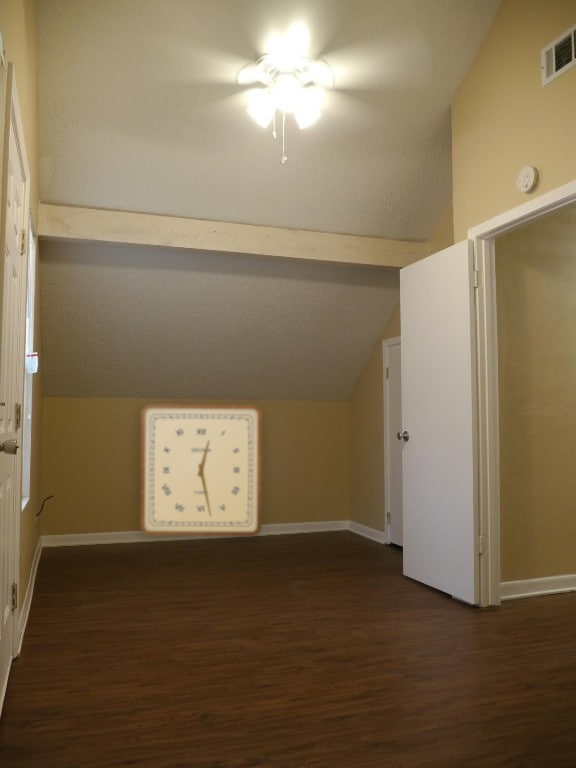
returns {"hour": 12, "minute": 28}
